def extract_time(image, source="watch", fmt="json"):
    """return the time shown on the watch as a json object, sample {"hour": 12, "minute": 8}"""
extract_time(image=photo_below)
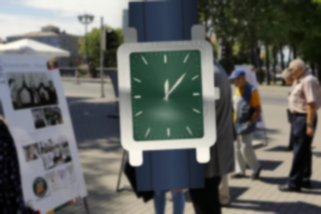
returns {"hour": 12, "minute": 7}
